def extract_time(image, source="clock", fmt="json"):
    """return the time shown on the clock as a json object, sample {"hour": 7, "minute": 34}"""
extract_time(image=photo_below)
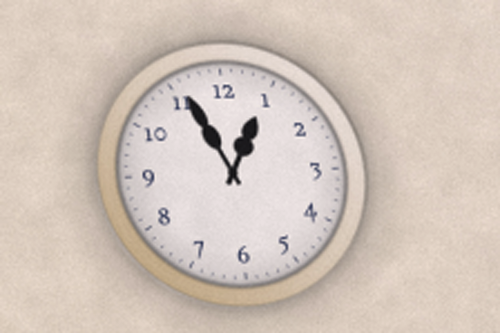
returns {"hour": 12, "minute": 56}
